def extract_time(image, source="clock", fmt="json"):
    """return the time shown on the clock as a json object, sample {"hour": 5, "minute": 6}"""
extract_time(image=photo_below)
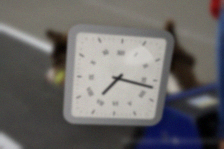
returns {"hour": 7, "minute": 17}
